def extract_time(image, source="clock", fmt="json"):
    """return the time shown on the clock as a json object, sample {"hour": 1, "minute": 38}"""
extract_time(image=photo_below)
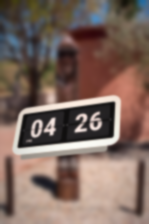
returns {"hour": 4, "minute": 26}
